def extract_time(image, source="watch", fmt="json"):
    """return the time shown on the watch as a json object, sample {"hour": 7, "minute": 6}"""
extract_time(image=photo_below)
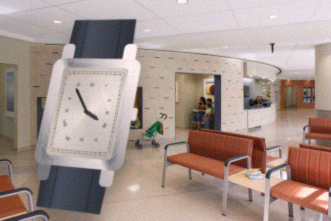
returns {"hour": 3, "minute": 54}
